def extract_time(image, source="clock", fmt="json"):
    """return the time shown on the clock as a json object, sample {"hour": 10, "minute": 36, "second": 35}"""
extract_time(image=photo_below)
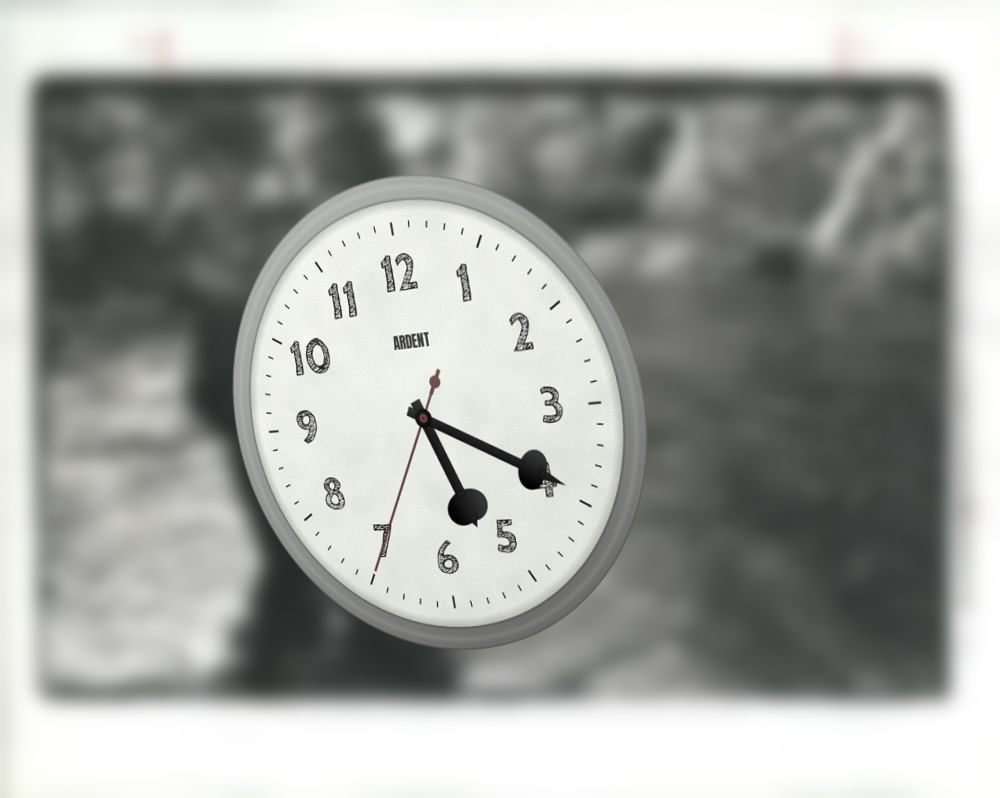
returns {"hour": 5, "minute": 19, "second": 35}
